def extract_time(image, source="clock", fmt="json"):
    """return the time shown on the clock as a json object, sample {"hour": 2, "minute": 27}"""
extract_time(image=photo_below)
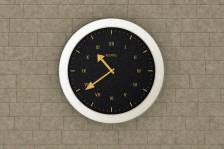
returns {"hour": 10, "minute": 39}
